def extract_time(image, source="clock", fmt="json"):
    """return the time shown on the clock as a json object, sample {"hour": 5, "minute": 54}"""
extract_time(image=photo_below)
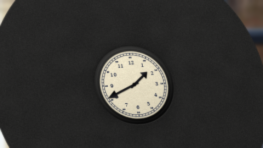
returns {"hour": 1, "minute": 41}
